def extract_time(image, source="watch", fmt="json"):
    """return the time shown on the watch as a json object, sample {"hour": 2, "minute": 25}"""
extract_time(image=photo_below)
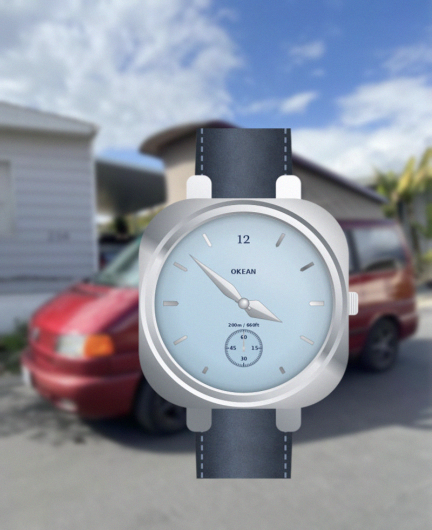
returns {"hour": 3, "minute": 52}
